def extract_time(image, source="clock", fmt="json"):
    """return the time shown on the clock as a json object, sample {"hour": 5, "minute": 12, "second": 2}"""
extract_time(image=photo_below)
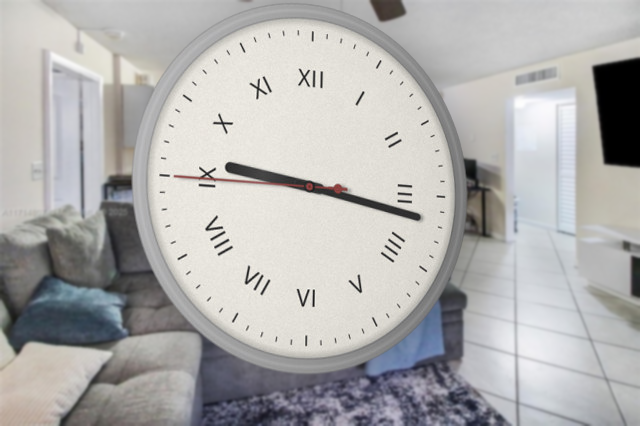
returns {"hour": 9, "minute": 16, "second": 45}
